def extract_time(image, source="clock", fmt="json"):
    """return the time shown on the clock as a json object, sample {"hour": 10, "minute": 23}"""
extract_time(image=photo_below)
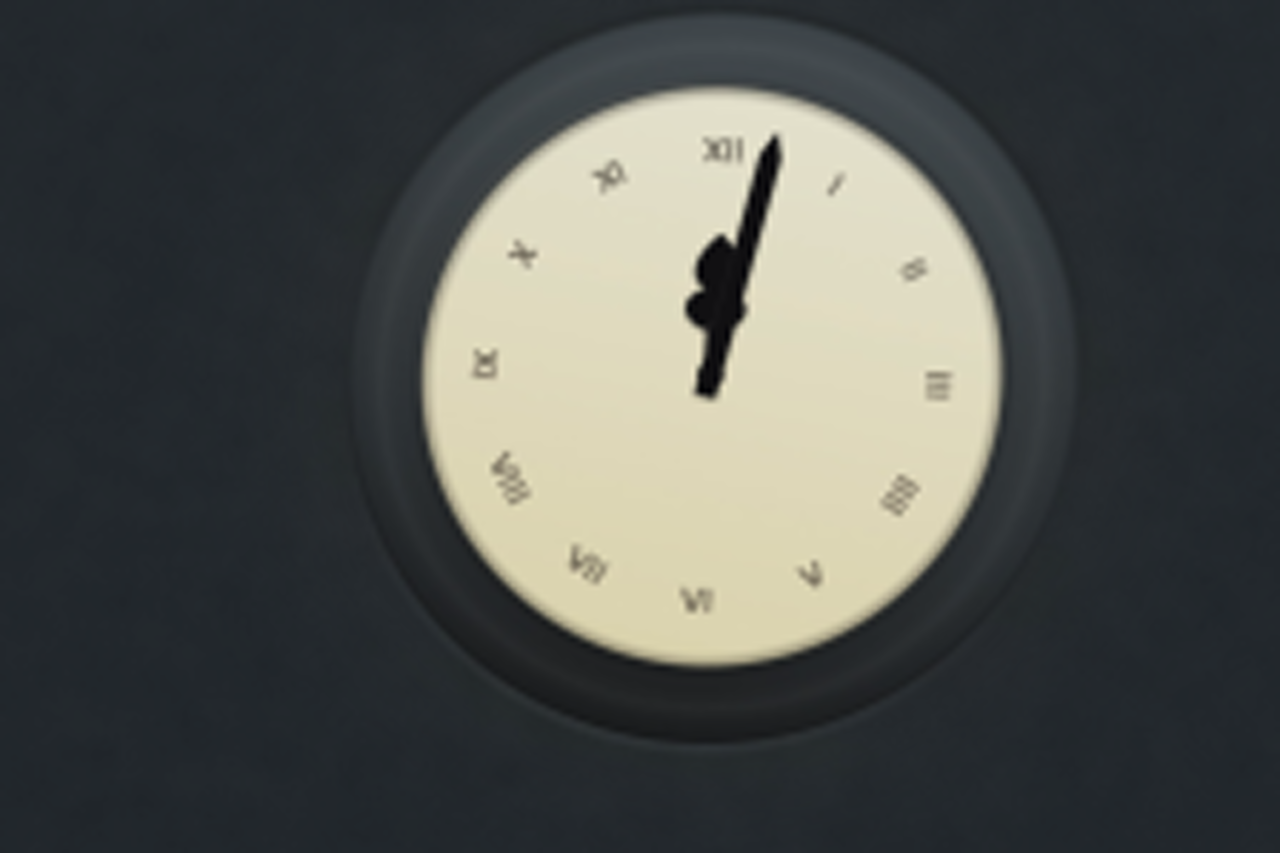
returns {"hour": 12, "minute": 2}
